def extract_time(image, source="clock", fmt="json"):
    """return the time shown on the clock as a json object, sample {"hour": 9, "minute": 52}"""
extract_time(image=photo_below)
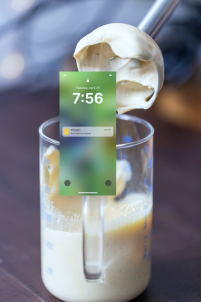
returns {"hour": 7, "minute": 56}
